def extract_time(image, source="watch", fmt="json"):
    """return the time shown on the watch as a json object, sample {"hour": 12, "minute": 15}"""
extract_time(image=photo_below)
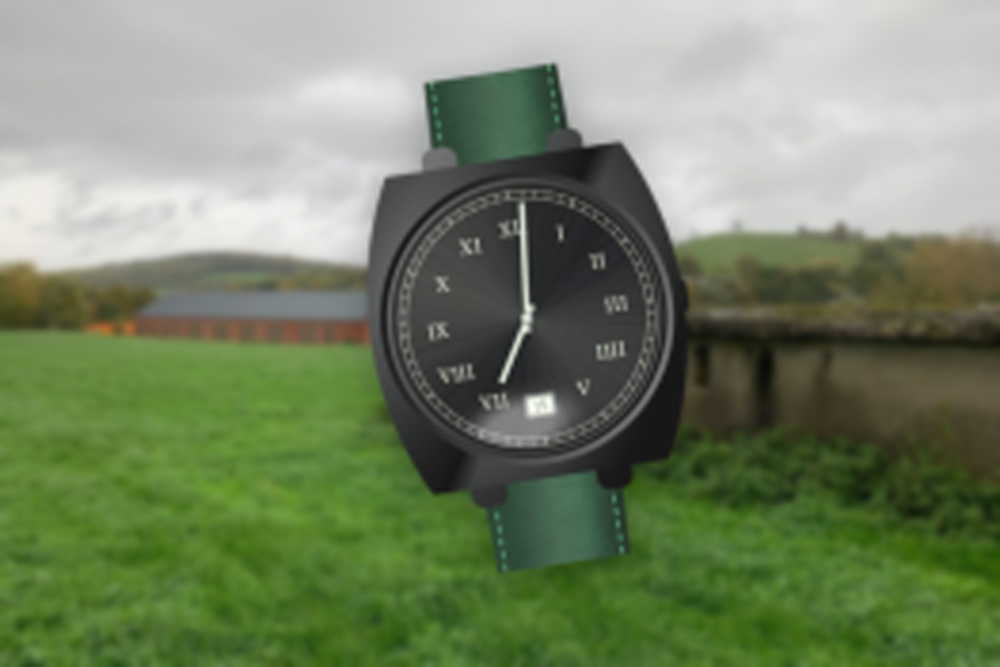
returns {"hour": 7, "minute": 1}
